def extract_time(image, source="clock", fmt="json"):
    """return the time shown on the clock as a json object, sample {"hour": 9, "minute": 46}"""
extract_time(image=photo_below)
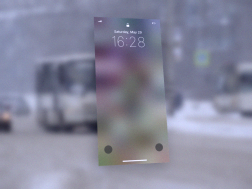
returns {"hour": 16, "minute": 28}
